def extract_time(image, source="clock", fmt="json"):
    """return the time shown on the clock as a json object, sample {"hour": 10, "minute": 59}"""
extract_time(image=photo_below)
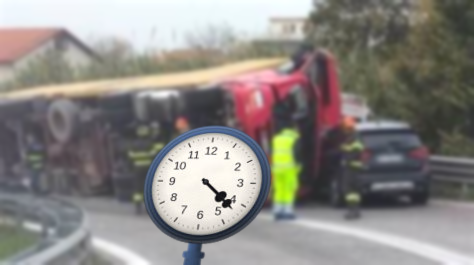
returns {"hour": 4, "minute": 22}
